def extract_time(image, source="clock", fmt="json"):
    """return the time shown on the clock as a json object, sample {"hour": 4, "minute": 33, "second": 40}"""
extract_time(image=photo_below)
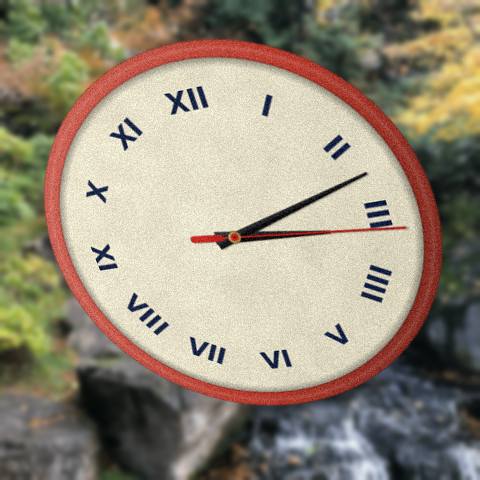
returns {"hour": 3, "minute": 12, "second": 16}
